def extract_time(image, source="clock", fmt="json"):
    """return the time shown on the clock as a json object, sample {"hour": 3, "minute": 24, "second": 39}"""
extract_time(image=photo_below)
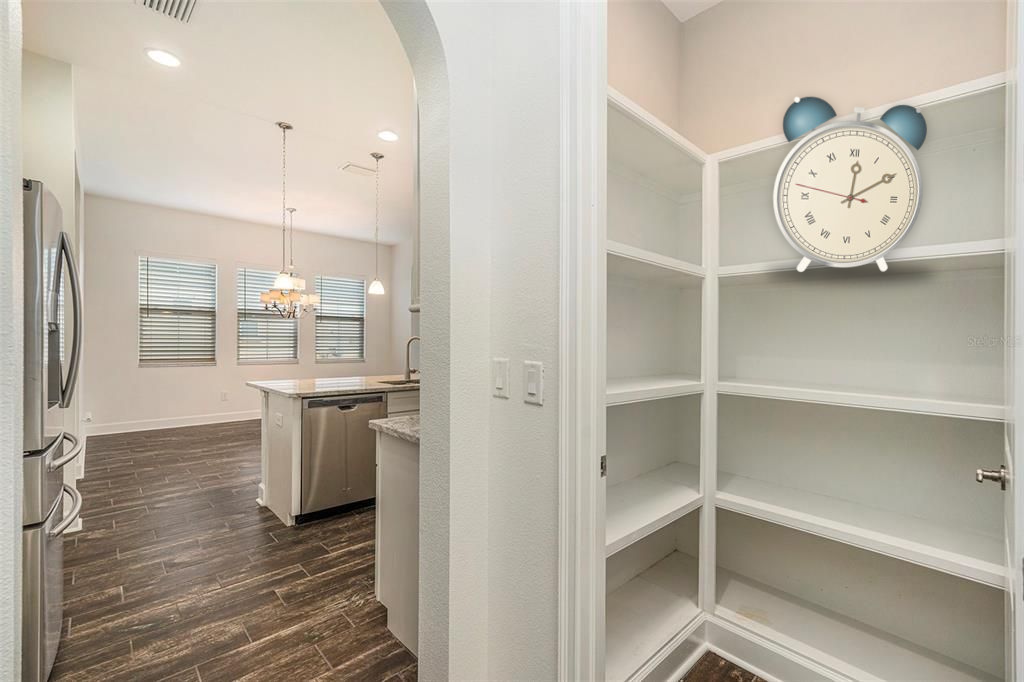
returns {"hour": 12, "minute": 9, "second": 47}
